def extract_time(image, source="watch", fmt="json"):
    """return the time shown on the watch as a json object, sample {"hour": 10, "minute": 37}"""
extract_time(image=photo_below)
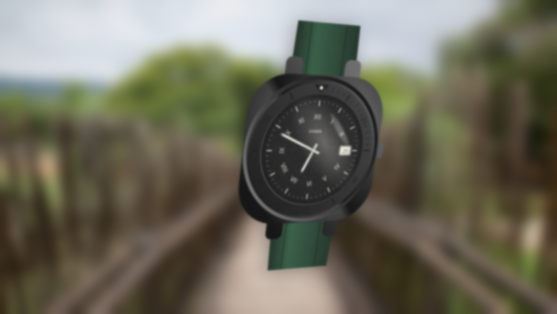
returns {"hour": 6, "minute": 49}
